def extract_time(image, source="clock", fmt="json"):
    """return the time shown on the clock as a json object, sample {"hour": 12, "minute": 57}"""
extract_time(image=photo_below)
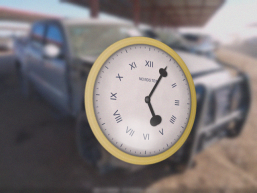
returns {"hour": 5, "minute": 5}
